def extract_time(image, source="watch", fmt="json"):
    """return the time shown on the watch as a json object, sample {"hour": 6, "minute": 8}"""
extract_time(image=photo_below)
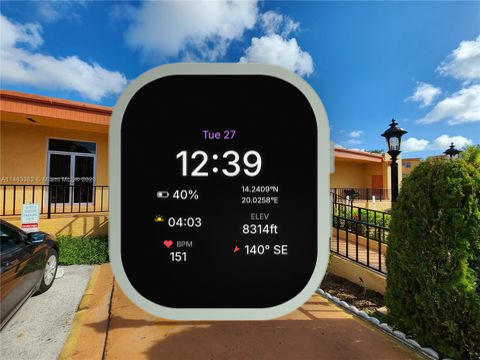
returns {"hour": 12, "minute": 39}
